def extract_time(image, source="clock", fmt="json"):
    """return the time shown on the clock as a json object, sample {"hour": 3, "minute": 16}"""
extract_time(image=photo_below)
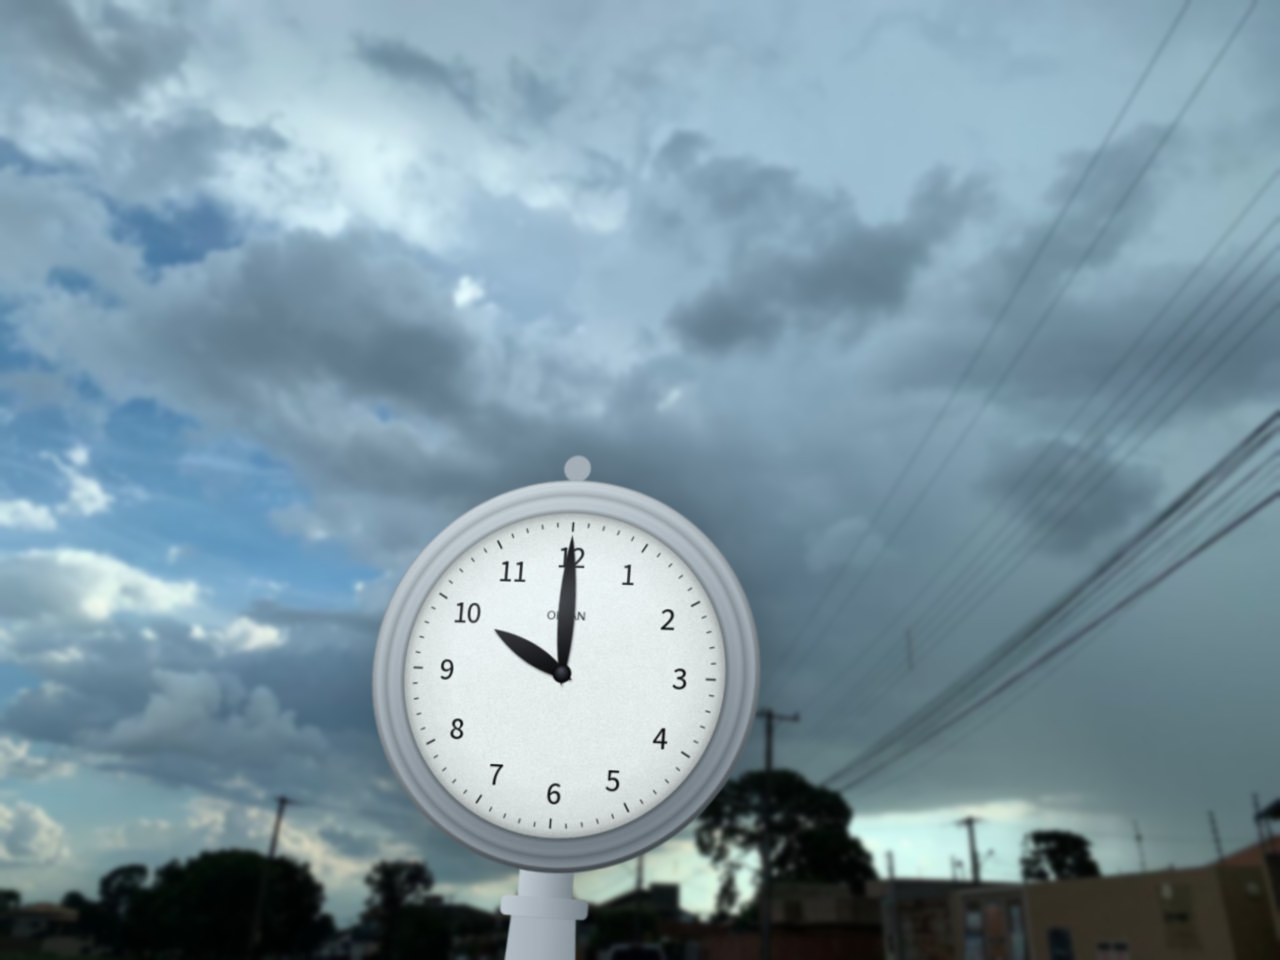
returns {"hour": 10, "minute": 0}
